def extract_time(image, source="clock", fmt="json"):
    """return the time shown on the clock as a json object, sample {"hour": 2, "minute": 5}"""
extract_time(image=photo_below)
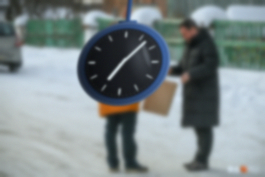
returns {"hour": 7, "minute": 7}
